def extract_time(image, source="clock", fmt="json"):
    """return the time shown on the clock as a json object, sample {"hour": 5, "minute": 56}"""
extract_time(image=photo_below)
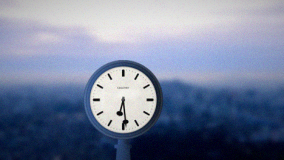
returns {"hour": 6, "minute": 29}
